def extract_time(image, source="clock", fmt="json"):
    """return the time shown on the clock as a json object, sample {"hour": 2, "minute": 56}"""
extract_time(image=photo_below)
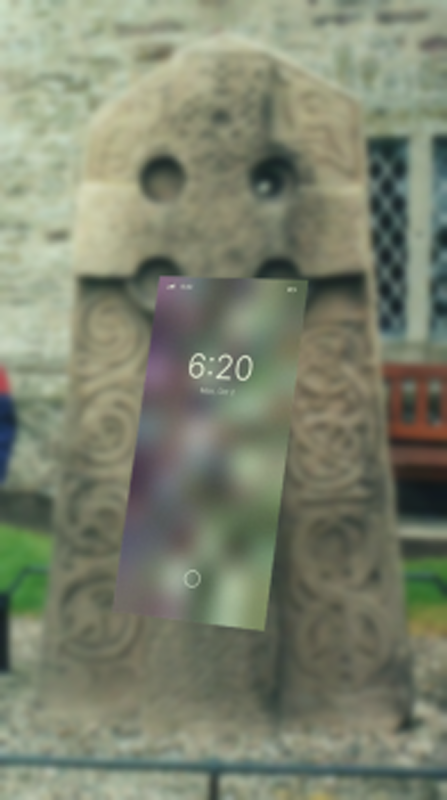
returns {"hour": 6, "minute": 20}
